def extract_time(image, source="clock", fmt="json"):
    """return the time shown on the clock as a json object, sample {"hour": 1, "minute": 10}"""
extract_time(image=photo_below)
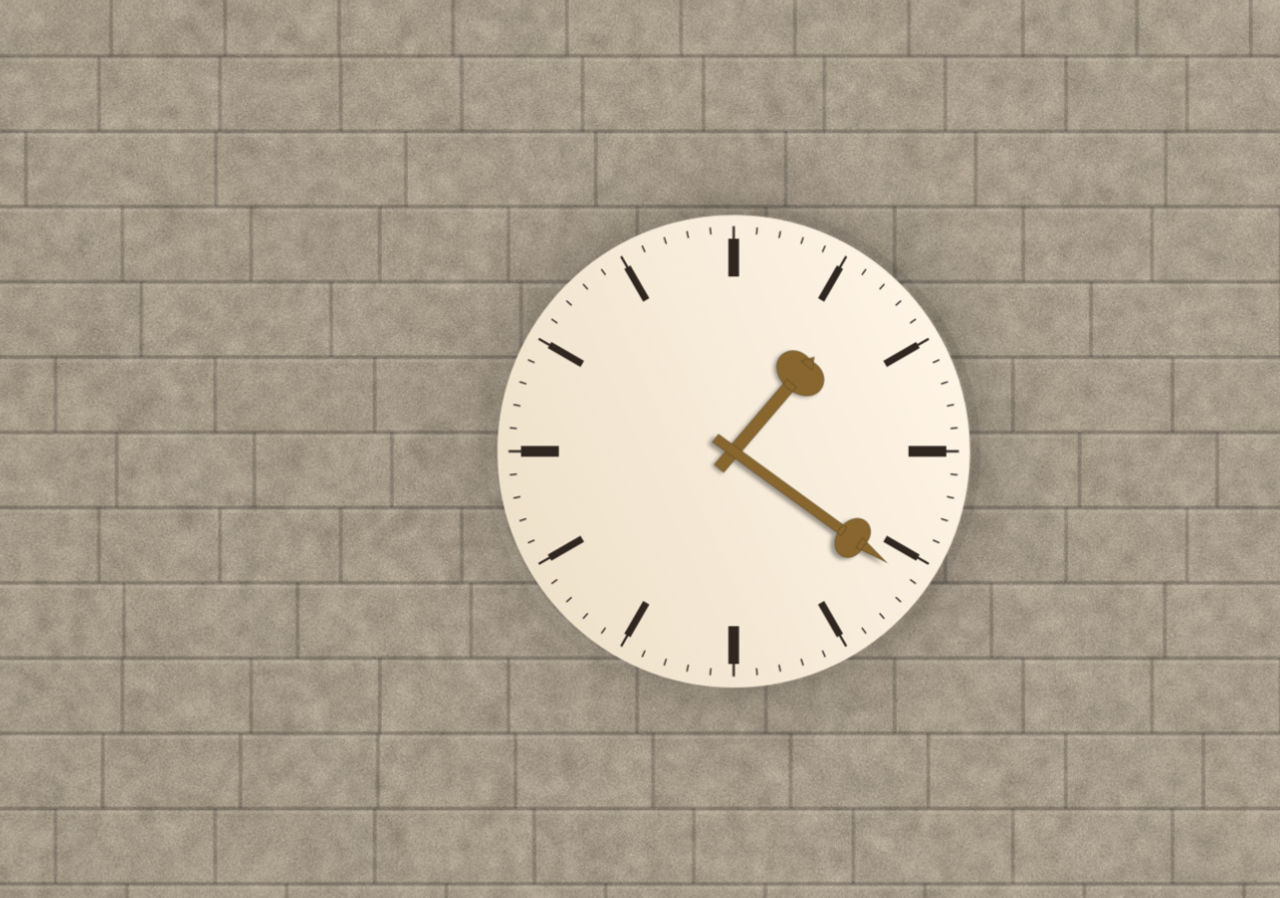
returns {"hour": 1, "minute": 21}
